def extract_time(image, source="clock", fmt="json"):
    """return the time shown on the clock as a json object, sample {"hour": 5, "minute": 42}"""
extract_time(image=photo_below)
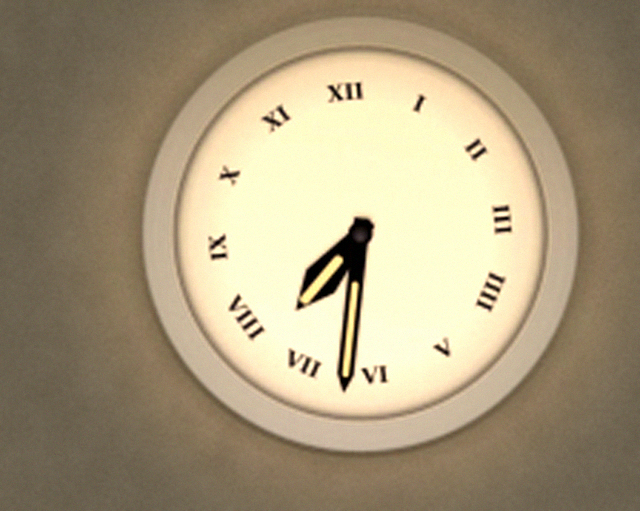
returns {"hour": 7, "minute": 32}
